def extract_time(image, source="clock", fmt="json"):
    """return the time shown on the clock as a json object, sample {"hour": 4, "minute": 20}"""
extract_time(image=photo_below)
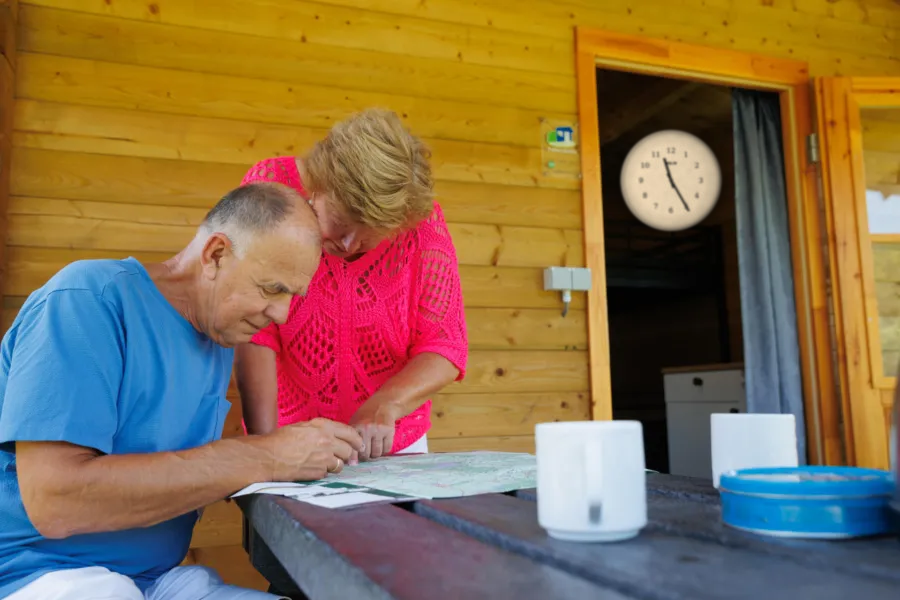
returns {"hour": 11, "minute": 25}
